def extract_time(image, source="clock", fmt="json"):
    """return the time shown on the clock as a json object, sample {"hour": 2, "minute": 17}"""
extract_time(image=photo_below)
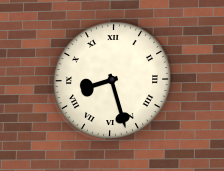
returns {"hour": 8, "minute": 27}
